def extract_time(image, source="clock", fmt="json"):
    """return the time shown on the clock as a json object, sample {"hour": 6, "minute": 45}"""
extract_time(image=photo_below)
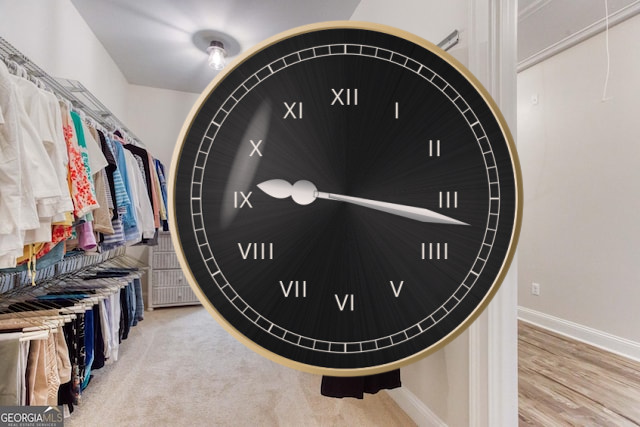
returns {"hour": 9, "minute": 17}
